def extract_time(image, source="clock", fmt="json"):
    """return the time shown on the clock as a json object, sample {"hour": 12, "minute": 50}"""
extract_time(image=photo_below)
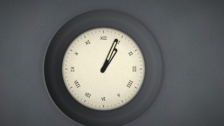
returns {"hour": 1, "minute": 4}
